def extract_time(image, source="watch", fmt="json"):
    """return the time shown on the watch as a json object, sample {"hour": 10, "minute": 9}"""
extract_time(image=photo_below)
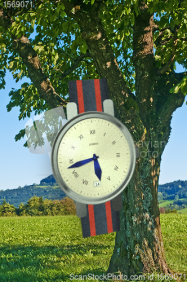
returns {"hour": 5, "minute": 43}
